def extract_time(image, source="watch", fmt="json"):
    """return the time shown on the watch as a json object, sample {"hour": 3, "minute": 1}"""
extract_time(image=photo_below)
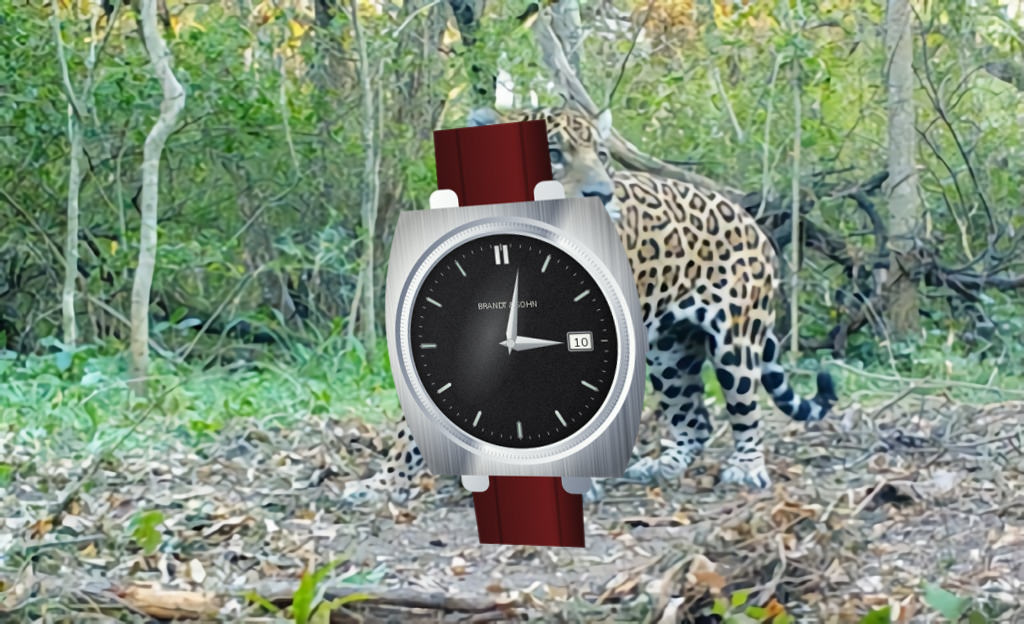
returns {"hour": 3, "minute": 2}
